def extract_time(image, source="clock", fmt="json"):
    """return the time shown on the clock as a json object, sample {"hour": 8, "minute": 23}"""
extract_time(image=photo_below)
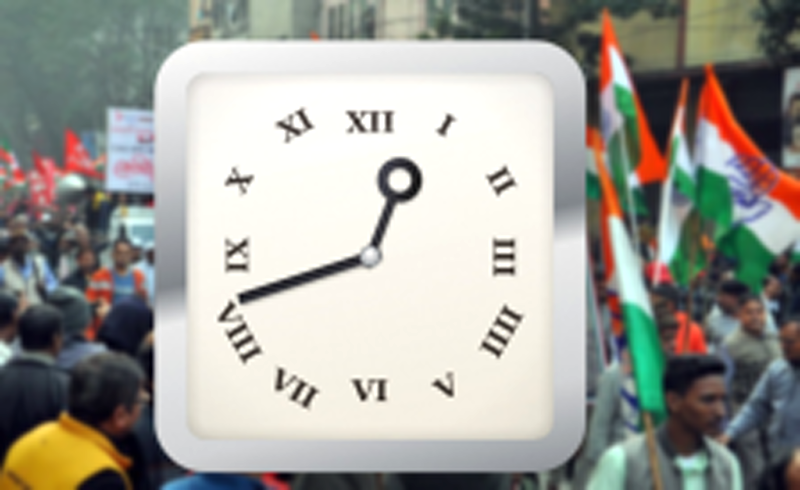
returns {"hour": 12, "minute": 42}
